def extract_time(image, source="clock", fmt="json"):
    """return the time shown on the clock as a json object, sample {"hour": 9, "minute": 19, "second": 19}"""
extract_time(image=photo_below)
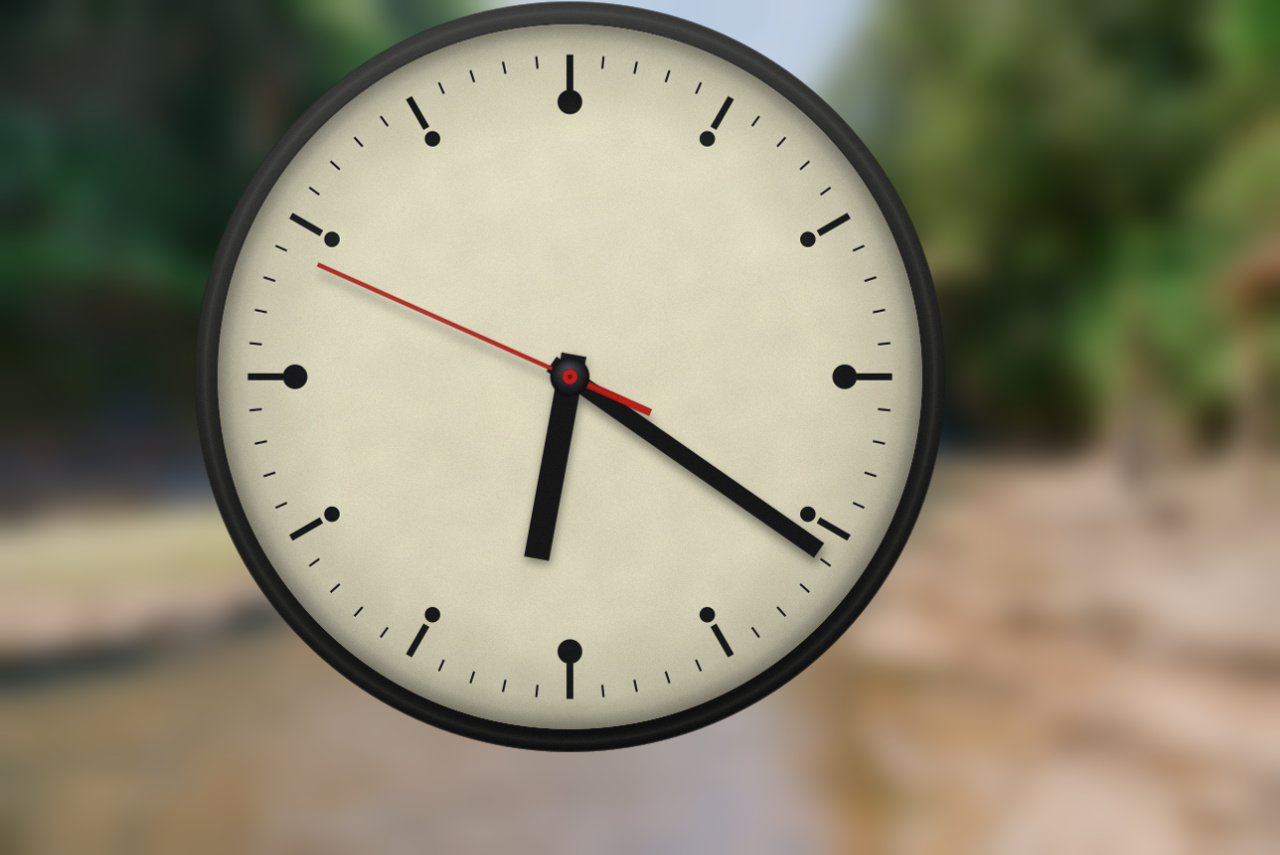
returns {"hour": 6, "minute": 20, "second": 49}
